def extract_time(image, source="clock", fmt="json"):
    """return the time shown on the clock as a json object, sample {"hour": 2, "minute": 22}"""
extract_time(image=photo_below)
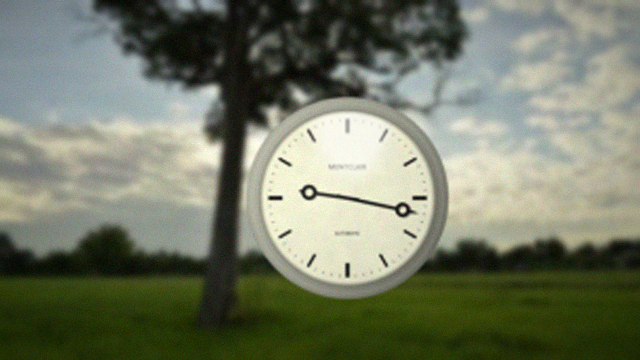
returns {"hour": 9, "minute": 17}
